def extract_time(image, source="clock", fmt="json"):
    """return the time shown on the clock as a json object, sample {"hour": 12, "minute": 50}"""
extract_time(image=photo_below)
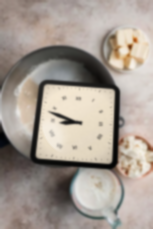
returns {"hour": 8, "minute": 48}
